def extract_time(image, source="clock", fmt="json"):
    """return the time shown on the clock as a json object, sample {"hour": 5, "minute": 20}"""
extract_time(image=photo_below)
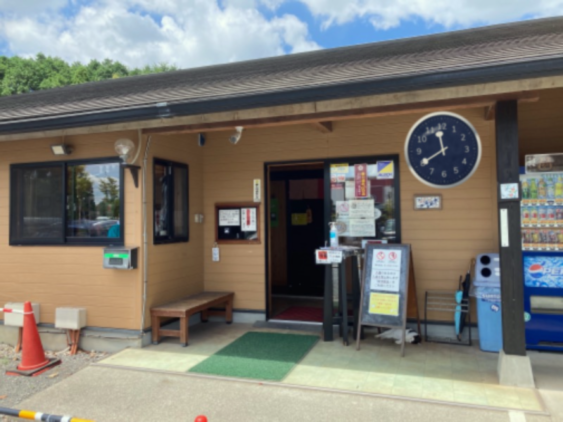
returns {"hour": 11, "minute": 40}
